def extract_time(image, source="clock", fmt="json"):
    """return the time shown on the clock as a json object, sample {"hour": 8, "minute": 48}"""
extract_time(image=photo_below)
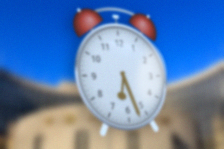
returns {"hour": 6, "minute": 27}
